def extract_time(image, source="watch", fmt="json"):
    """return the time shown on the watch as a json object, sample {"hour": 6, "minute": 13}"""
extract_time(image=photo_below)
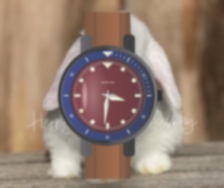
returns {"hour": 3, "minute": 31}
